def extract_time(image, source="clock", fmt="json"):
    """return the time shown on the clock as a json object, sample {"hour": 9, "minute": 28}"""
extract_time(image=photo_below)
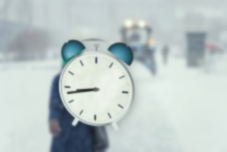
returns {"hour": 8, "minute": 43}
